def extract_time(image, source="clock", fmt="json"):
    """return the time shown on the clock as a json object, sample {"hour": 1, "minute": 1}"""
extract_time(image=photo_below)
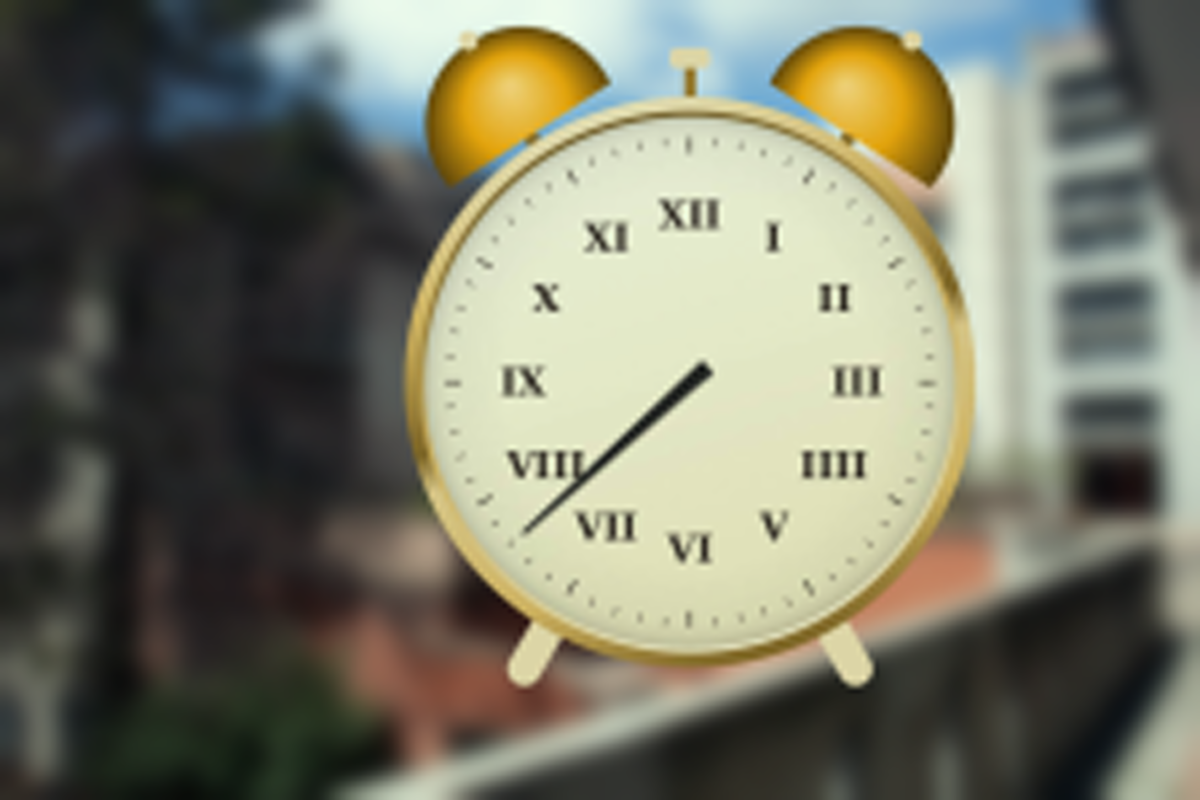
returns {"hour": 7, "minute": 38}
